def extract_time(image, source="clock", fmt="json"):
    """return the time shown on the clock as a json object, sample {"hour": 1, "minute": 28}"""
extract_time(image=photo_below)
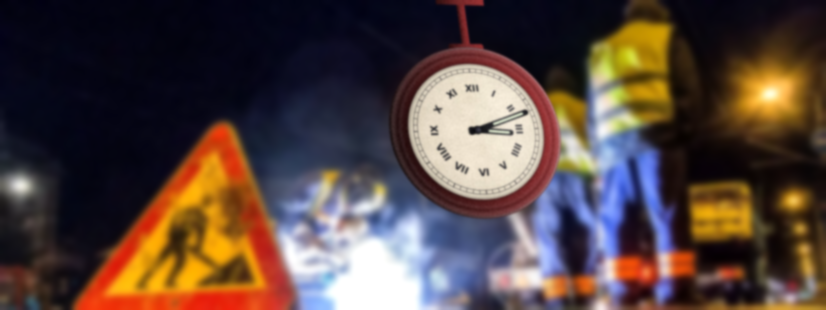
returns {"hour": 3, "minute": 12}
